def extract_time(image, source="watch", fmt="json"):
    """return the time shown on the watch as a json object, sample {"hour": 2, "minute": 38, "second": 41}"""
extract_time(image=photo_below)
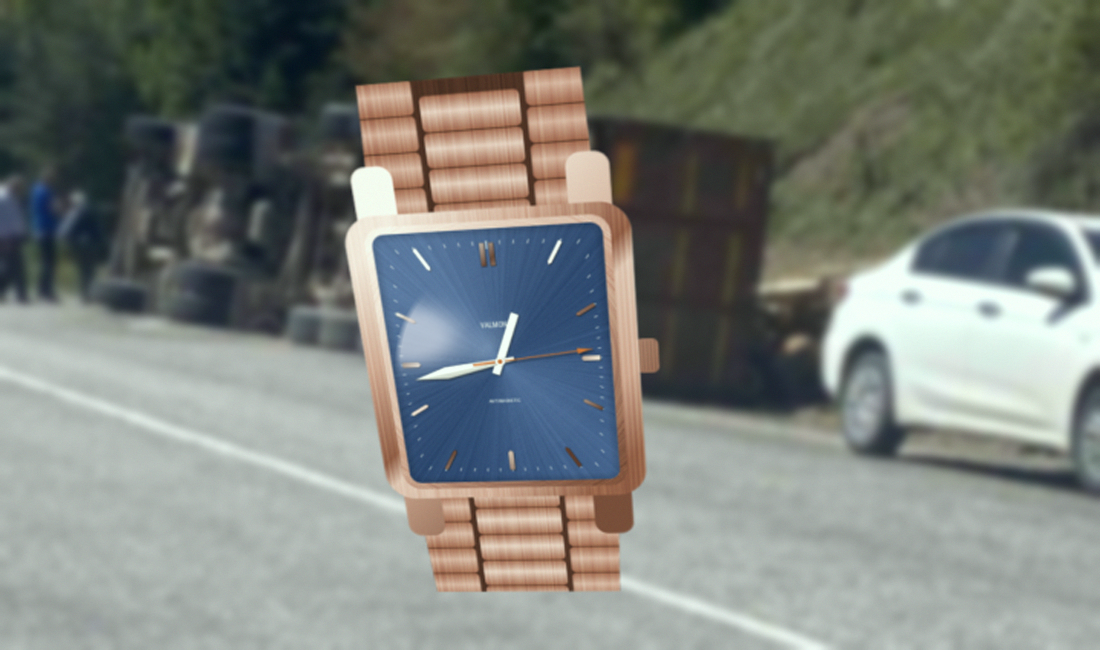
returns {"hour": 12, "minute": 43, "second": 14}
